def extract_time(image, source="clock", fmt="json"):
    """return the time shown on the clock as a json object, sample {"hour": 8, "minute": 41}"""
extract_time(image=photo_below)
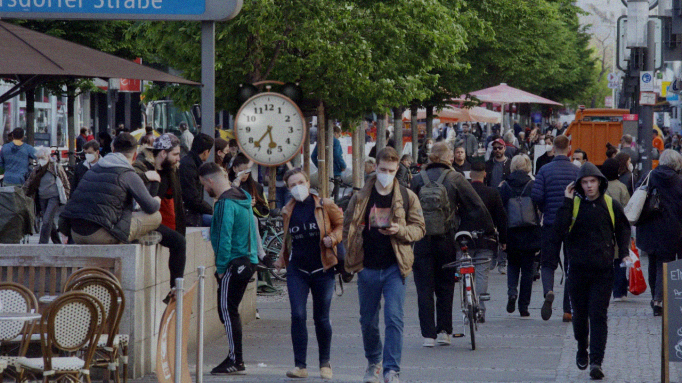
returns {"hour": 5, "minute": 37}
